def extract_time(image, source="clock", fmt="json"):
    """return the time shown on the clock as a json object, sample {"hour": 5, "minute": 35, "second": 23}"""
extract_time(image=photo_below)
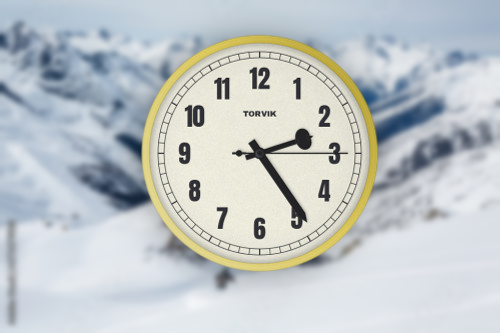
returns {"hour": 2, "minute": 24, "second": 15}
